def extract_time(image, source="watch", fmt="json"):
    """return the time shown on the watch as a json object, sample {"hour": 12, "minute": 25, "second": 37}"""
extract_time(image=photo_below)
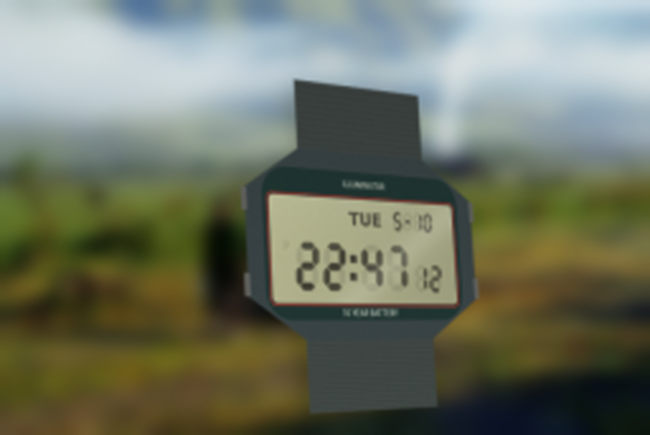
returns {"hour": 22, "minute": 47, "second": 12}
